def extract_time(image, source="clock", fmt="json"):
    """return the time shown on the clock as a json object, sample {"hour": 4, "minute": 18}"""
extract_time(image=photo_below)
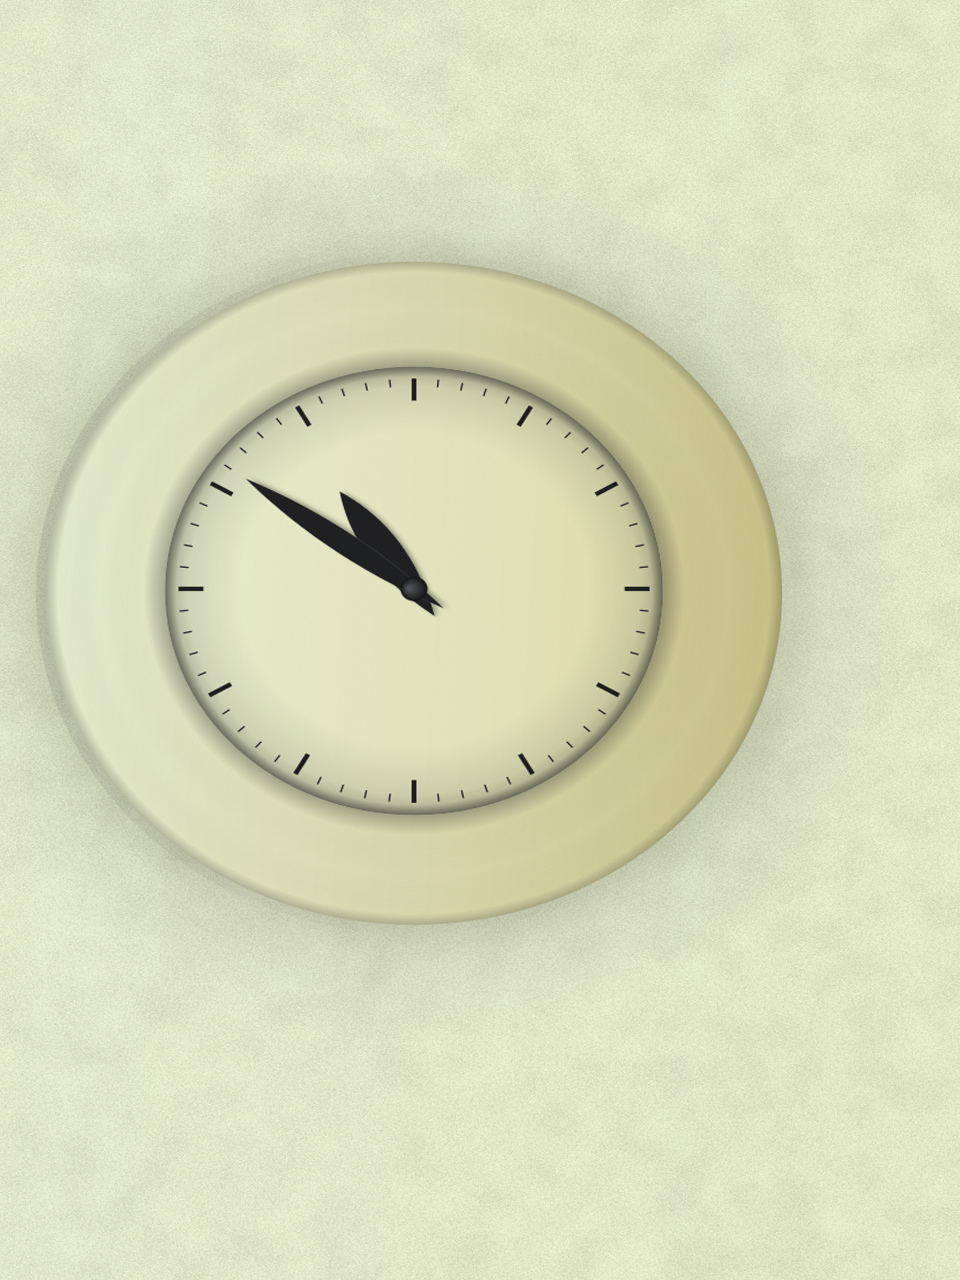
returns {"hour": 10, "minute": 51}
